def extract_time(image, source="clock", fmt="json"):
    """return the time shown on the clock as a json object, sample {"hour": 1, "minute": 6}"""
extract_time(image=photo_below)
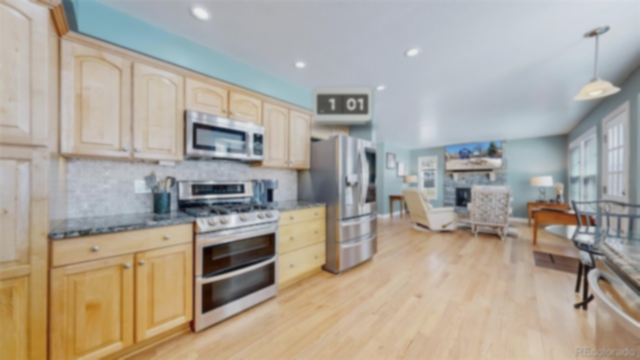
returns {"hour": 1, "minute": 1}
